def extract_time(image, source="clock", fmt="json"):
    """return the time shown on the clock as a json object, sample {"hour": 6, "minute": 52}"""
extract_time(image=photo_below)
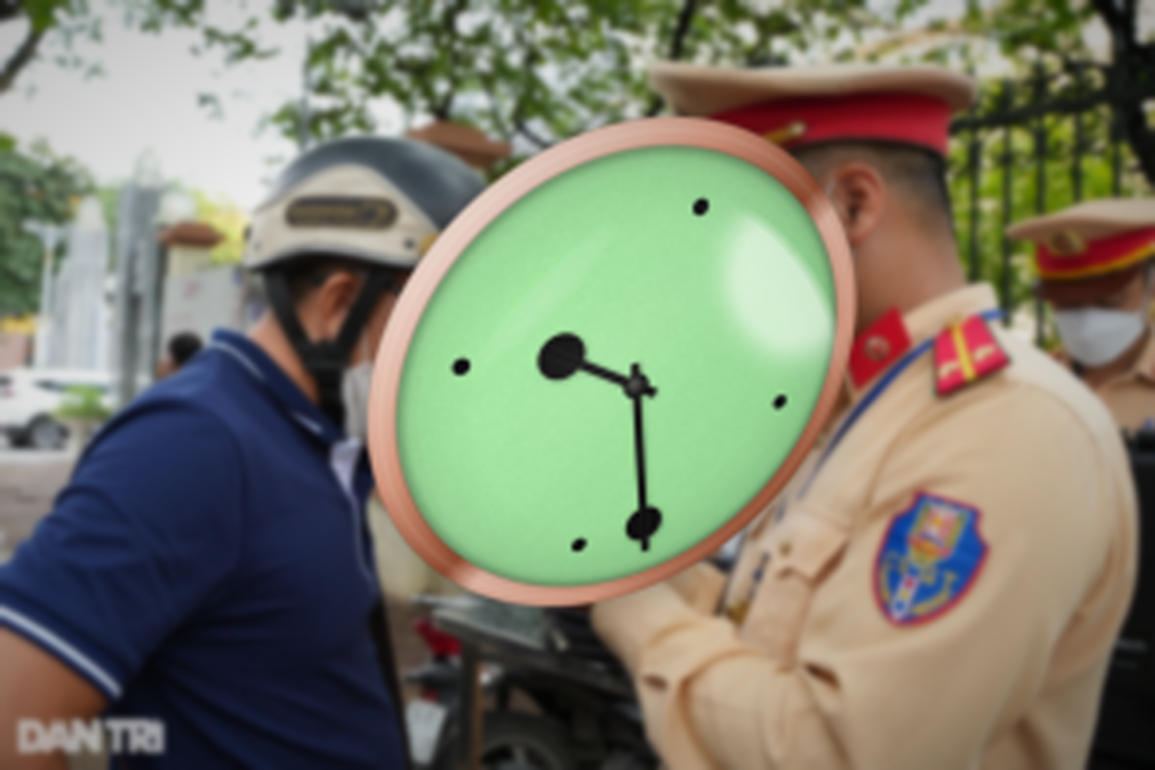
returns {"hour": 9, "minute": 26}
